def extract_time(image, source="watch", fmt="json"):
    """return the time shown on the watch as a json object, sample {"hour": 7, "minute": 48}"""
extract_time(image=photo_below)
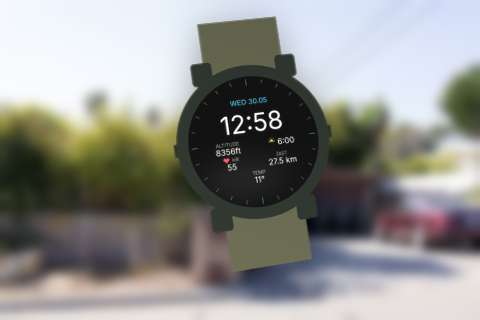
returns {"hour": 12, "minute": 58}
